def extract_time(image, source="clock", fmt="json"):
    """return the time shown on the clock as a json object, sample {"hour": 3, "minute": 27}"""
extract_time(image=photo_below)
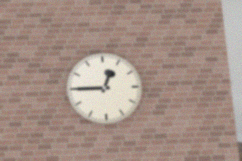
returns {"hour": 12, "minute": 45}
